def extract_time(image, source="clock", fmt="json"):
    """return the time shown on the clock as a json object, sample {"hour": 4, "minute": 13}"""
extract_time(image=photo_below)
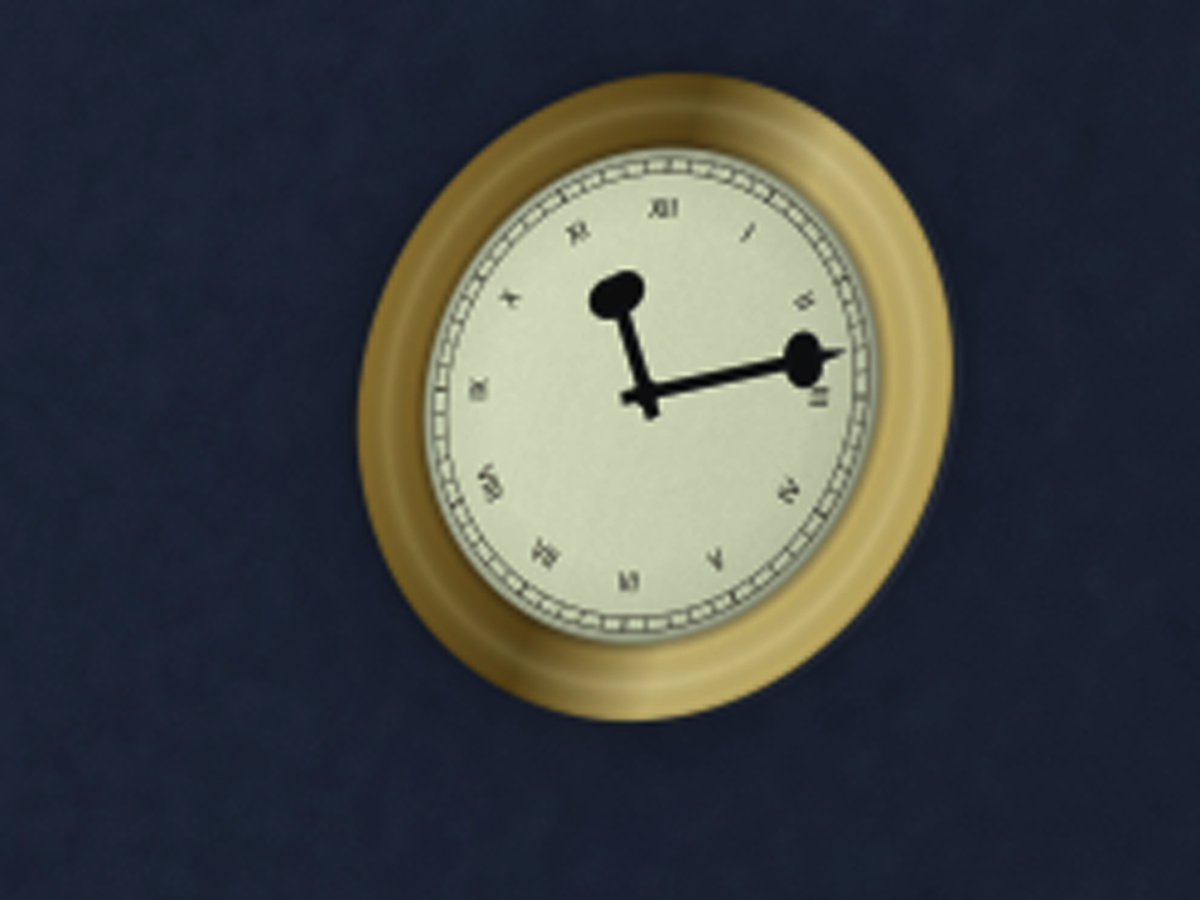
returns {"hour": 11, "minute": 13}
